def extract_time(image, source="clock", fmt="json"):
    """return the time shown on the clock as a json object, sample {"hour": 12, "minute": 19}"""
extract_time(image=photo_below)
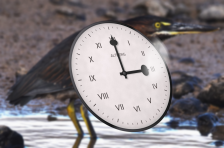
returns {"hour": 3, "minute": 0}
